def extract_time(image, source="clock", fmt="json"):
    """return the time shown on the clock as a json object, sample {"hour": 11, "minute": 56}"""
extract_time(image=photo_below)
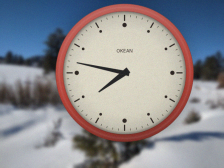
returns {"hour": 7, "minute": 47}
